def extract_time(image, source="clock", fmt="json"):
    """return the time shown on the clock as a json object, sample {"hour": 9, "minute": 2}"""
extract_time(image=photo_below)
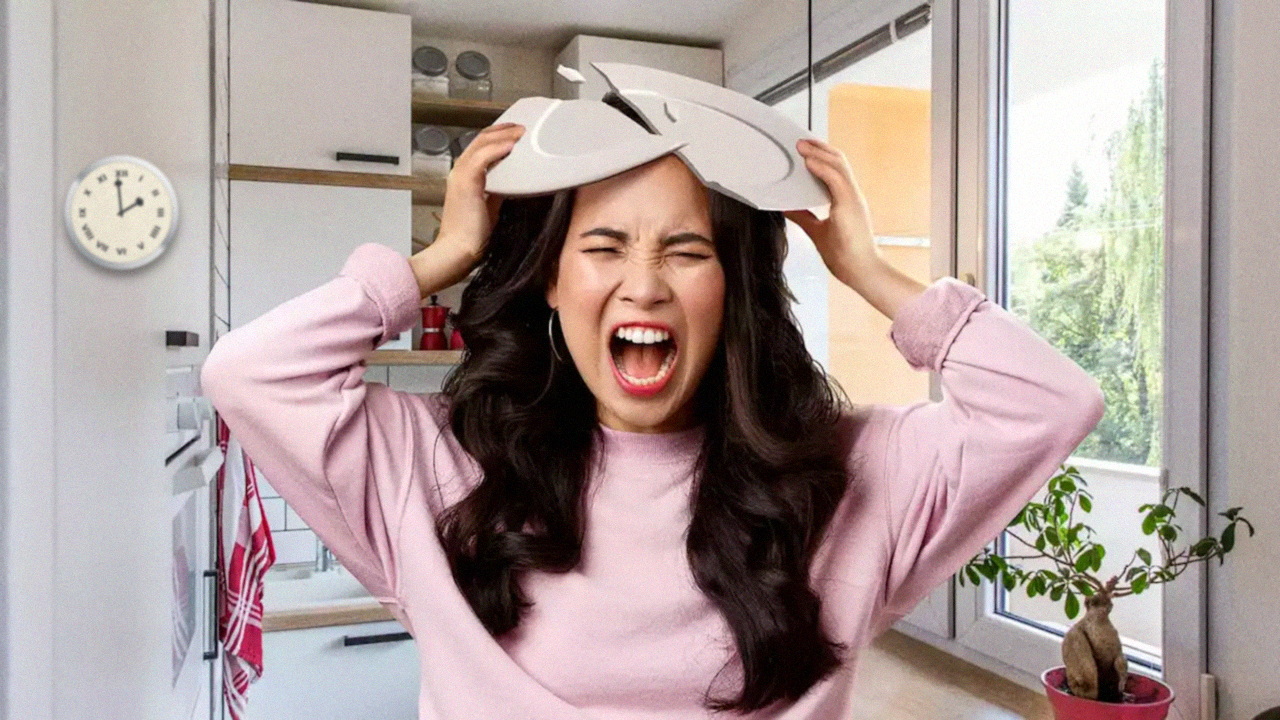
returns {"hour": 1, "minute": 59}
